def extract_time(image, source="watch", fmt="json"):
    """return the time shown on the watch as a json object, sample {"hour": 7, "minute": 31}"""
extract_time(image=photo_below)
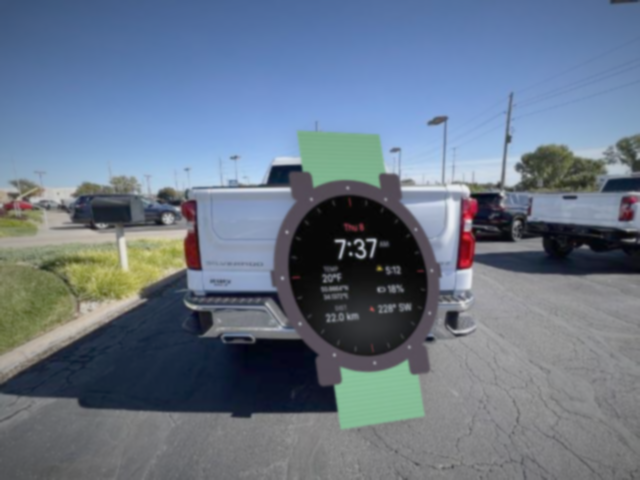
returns {"hour": 7, "minute": 37}
